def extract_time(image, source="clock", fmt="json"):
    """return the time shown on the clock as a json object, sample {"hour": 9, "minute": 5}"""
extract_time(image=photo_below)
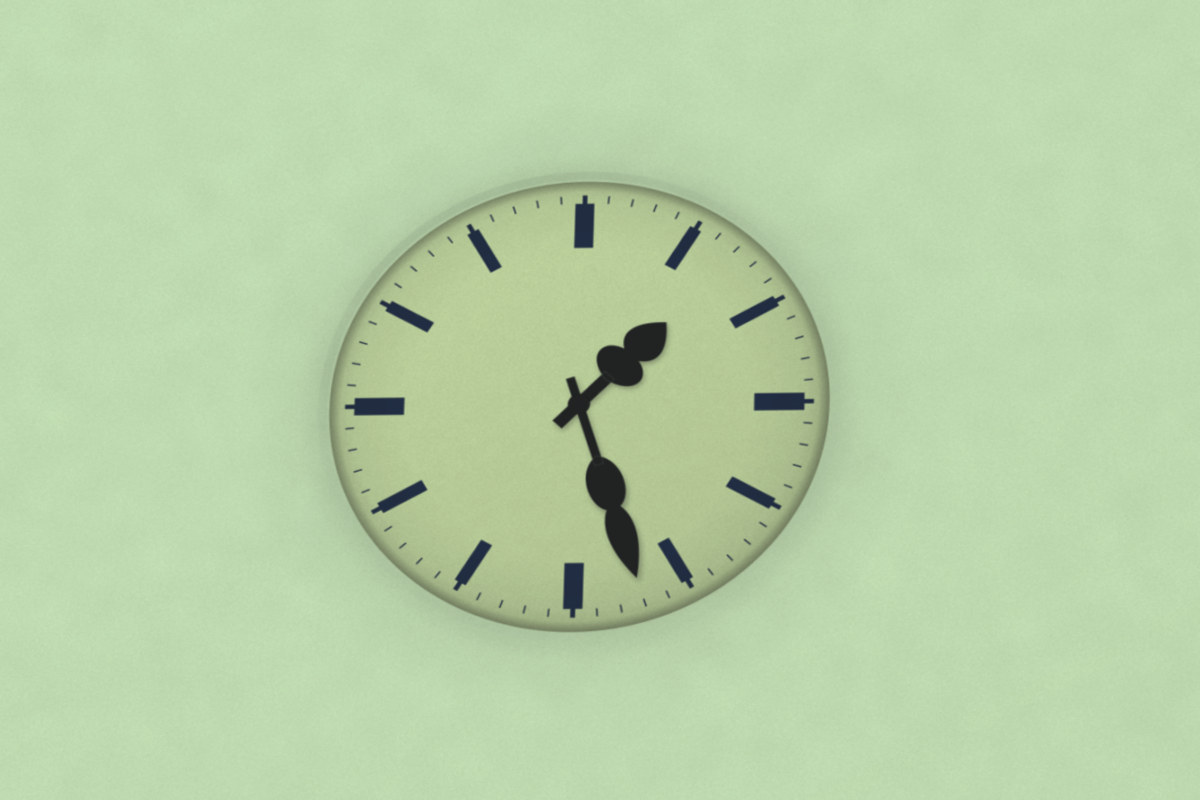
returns {"hour": 1, "minute": 27}
